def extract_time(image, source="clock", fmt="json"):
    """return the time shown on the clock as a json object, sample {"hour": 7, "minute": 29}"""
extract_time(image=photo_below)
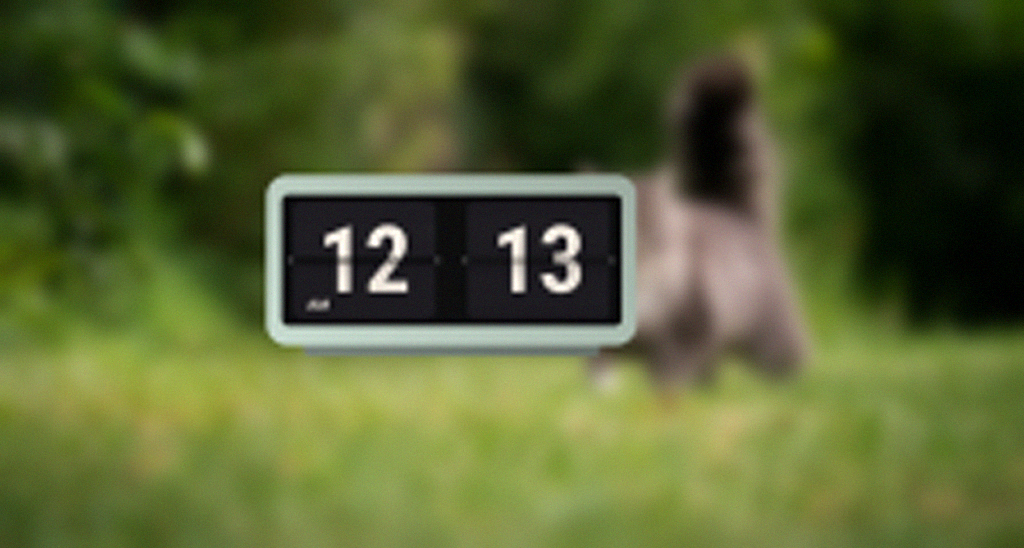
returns {"hour": 12, "minute": 13}
